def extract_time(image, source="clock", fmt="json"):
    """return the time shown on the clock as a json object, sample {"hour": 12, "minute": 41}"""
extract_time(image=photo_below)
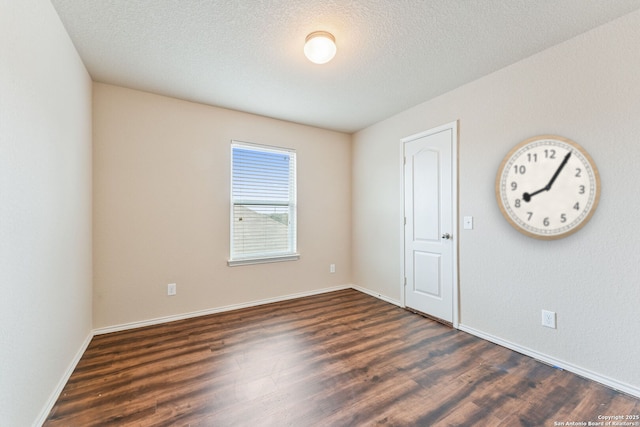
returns {"hour": 8, "minute": 5}
